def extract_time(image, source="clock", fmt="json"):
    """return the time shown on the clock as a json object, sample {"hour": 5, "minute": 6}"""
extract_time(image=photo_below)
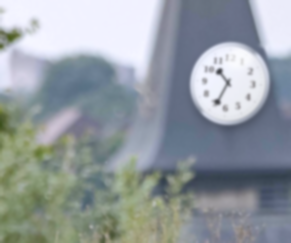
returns {"hour": 10, "minute": 34}
